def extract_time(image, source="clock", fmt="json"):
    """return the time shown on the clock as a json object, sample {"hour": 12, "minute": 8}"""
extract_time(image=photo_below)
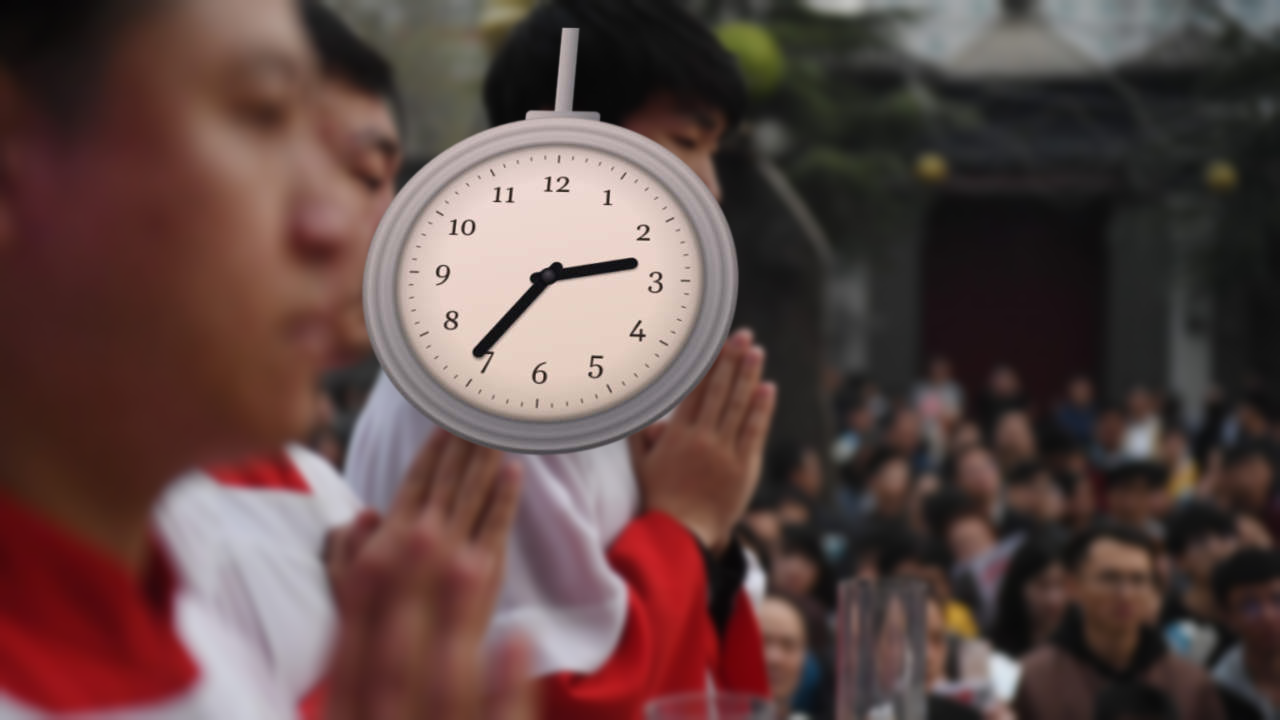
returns {"hour": 2, "minute": 36}
